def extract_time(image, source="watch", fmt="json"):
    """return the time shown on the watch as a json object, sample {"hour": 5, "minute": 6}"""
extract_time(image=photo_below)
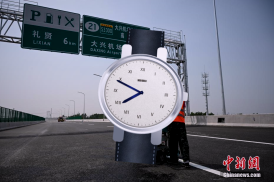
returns {"hour": 7, "minute": 49}
